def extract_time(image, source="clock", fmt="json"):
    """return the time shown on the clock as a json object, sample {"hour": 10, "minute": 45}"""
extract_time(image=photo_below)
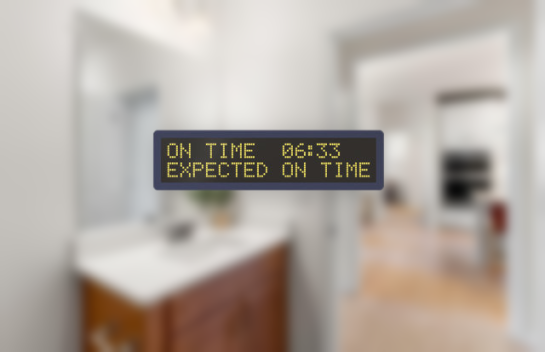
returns {"hour": 6, "minute": 33}
